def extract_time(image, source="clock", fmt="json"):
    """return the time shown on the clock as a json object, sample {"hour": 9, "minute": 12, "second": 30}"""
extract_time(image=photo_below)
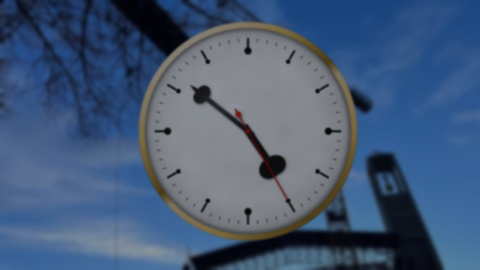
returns {"hour": 4, "minute": 51, "second": 25}
